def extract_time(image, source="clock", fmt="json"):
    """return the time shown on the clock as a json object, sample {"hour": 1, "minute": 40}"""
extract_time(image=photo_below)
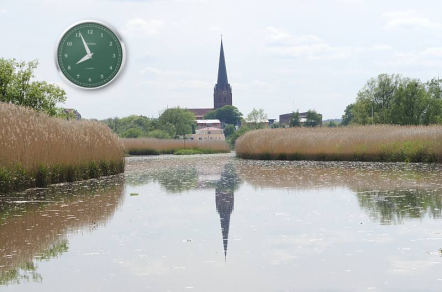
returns {"hour": 7, "minute": 56}
